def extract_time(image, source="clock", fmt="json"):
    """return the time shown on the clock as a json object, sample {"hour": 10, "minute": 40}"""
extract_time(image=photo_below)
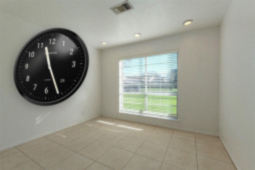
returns {"hour": 11, "minute": 26}
